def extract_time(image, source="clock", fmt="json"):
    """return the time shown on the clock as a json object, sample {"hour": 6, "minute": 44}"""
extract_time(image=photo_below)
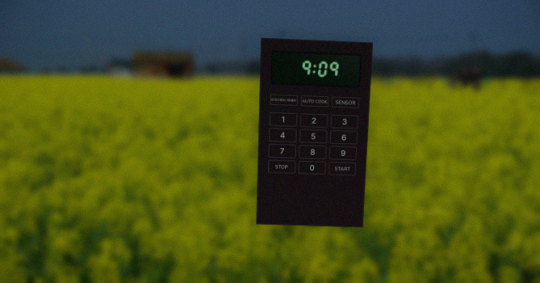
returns {"hour": 9, "minute": 9}
